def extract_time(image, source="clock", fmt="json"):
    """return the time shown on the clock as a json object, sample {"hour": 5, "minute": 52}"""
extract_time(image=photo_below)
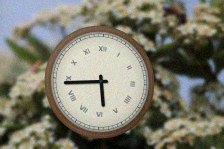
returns {"hour": 5, "minute": 44}
